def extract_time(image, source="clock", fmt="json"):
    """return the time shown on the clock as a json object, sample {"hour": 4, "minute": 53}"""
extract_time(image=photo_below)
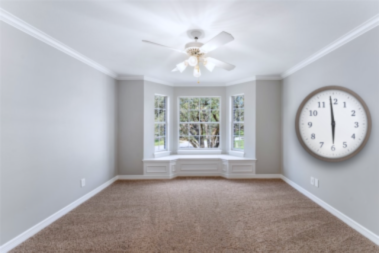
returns {"hour": 5, "minute": 59}
